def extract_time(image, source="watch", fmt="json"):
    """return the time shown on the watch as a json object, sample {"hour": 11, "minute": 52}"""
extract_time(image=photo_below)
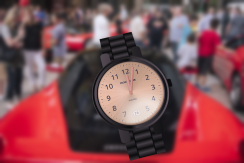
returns {"hour": 12, "minute": 3}
